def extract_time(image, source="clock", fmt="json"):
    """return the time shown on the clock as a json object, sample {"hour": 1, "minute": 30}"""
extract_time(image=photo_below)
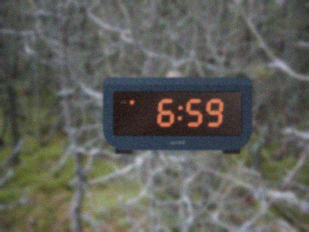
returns {"hour": 6, "minute": 59}
